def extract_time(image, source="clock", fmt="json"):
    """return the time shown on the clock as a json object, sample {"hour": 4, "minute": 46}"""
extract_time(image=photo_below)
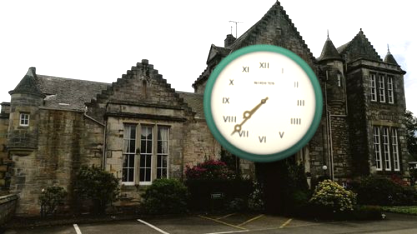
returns {"hour": 7, "minute": 37}
